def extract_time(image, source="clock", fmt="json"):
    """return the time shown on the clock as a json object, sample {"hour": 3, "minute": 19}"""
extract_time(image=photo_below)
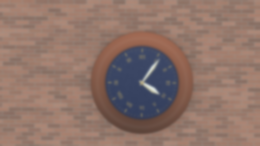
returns {"hour": 4, "minute": 6}
